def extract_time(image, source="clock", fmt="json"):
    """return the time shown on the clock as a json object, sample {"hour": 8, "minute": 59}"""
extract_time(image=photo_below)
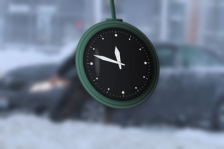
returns {"hour": 11, "minute": 48}
